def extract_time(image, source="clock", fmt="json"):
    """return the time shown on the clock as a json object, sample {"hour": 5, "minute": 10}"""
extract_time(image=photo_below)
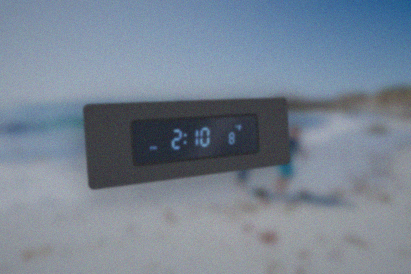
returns {"hour": 2, "minute": 10}
